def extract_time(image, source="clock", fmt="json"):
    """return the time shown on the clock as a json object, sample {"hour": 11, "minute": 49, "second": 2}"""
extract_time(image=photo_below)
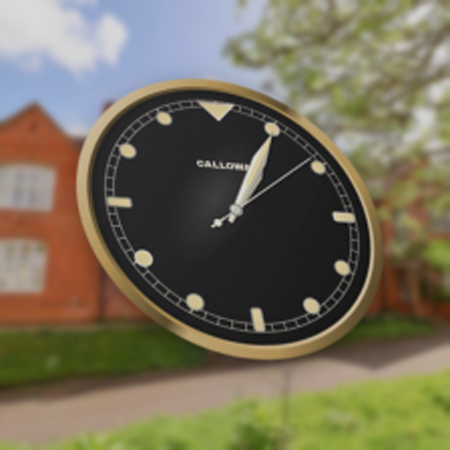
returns {"hour": 1, "minute": 5, "second": 9}
